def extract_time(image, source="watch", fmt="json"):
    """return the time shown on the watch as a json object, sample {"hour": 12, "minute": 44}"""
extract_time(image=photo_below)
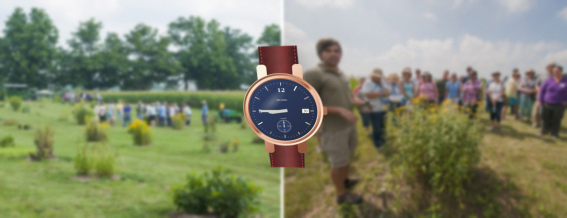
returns {"hour": 8, "minute": 45}
